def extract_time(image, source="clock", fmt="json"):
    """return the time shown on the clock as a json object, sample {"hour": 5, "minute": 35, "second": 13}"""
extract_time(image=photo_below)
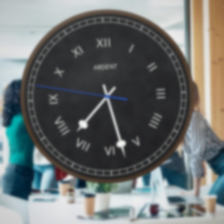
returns {"hour": 7, "minute": 27, "second": 47}
